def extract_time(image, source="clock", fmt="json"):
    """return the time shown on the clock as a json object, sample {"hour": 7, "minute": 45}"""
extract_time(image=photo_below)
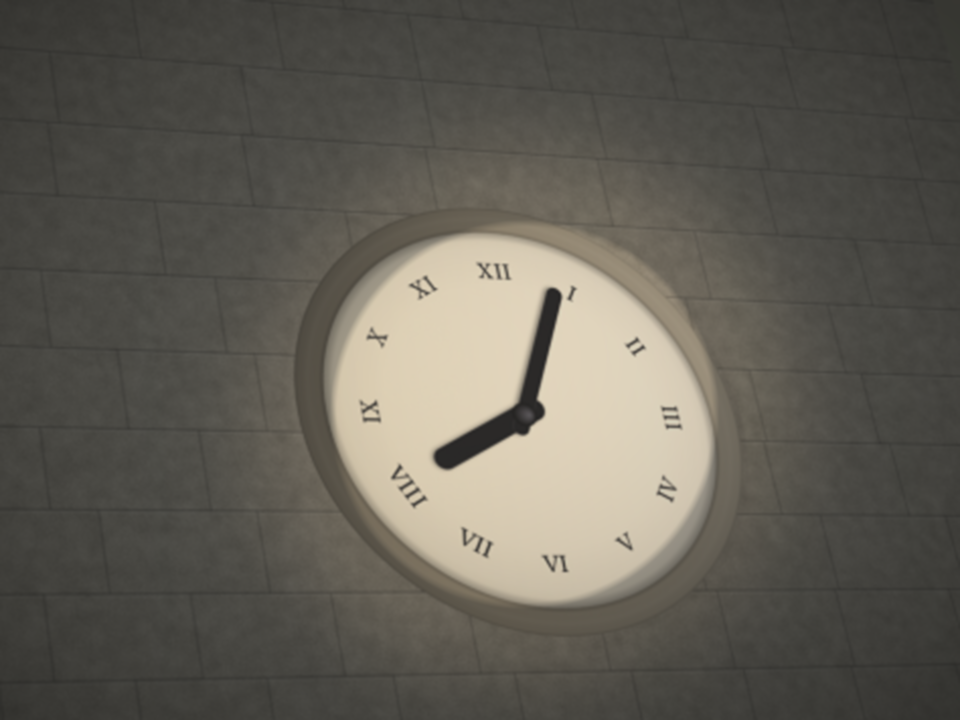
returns {"hour": 8, "minute": 4}
